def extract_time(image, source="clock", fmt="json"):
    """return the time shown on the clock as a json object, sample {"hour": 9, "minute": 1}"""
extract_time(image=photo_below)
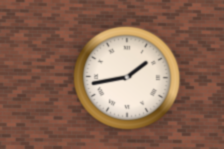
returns {"hour": 1, "minute": 43}
